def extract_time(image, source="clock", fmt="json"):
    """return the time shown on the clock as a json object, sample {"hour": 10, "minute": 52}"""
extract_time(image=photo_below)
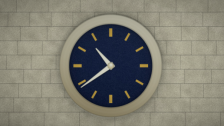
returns {"hour": 10, "minute": 39}
